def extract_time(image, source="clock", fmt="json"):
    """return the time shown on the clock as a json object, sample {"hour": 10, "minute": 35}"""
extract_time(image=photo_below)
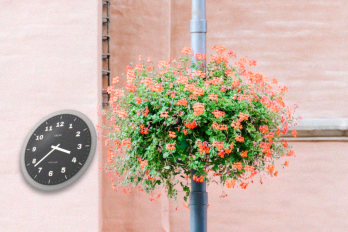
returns {"hour": 3, "minute": 38}
